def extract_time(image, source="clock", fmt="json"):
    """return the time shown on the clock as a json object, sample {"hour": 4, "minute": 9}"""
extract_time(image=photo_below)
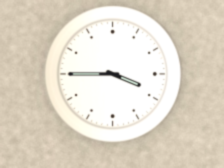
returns {"hour": 3, "minute": 45}
